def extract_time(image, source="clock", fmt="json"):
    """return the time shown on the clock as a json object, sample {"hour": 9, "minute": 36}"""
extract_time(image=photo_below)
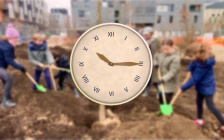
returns {"hour": 10, "minute": 15}
